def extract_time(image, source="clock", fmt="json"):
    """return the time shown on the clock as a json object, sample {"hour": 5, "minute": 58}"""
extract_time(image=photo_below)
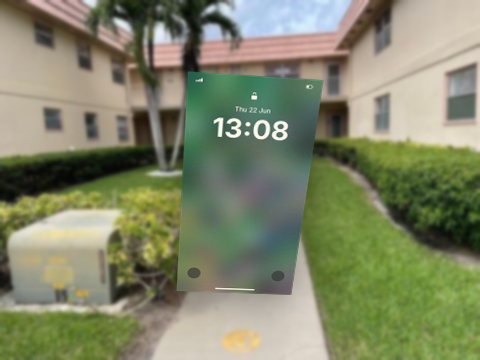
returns {"hour": 13, "minute": 8}
